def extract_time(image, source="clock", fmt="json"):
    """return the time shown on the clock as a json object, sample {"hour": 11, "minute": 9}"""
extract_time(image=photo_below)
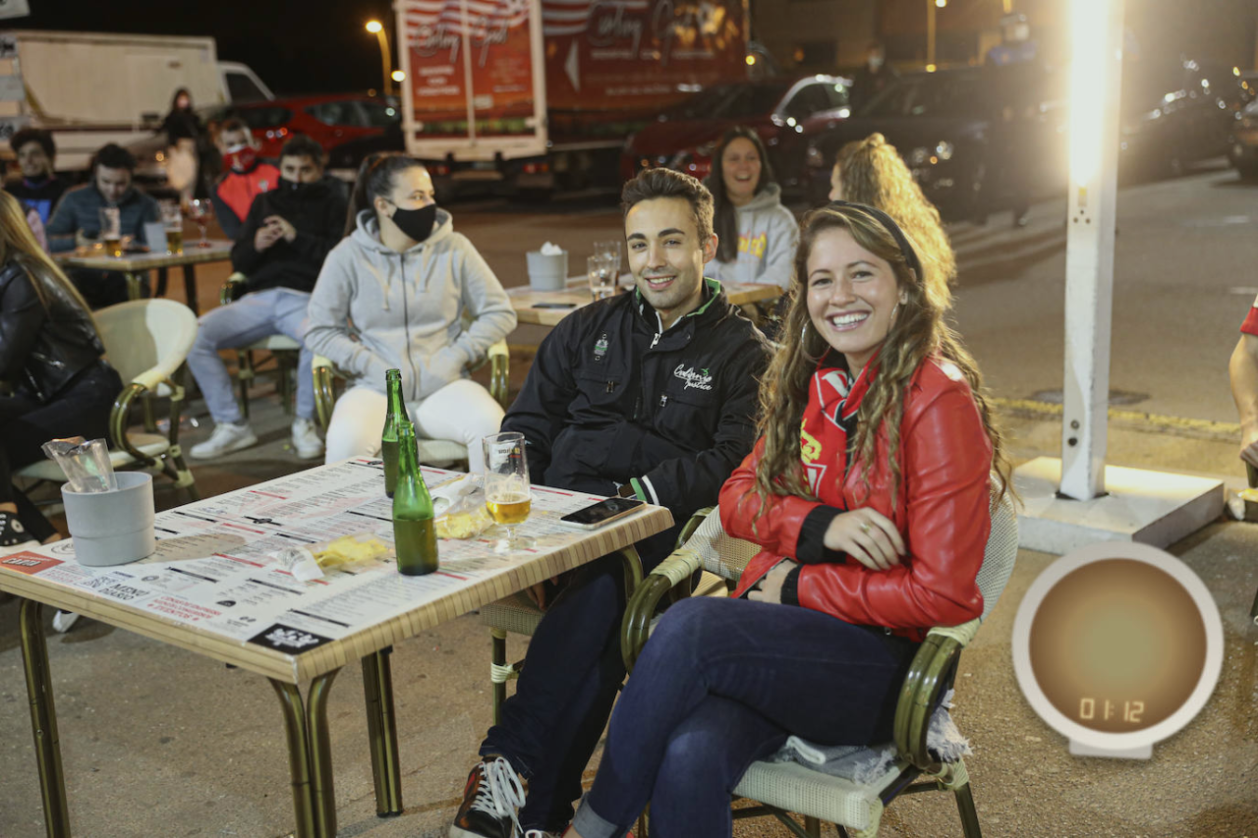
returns {"hour": 1, "minute": 12}
